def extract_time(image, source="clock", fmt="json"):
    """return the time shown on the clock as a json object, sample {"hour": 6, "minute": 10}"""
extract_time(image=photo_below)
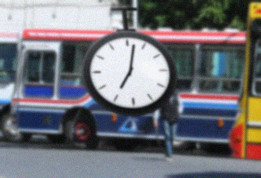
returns {"hour": 7, "minute": 2}
